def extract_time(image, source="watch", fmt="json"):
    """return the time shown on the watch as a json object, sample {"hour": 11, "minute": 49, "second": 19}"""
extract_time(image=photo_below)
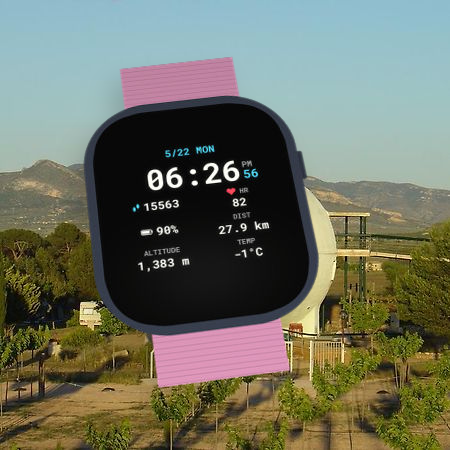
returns {"hour": 6, "minute": 26, "second": 56}
